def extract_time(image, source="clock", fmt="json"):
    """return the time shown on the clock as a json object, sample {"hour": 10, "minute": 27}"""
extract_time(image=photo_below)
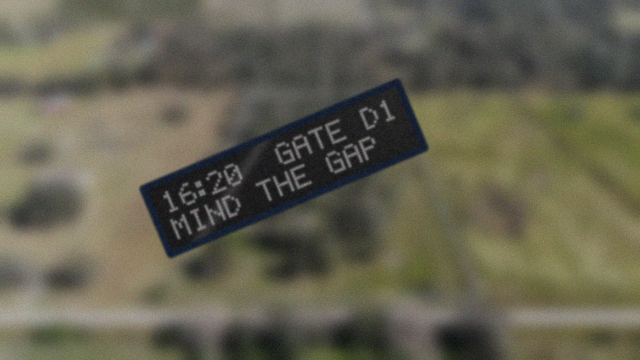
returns {"hour": 16, "minute": 20}
